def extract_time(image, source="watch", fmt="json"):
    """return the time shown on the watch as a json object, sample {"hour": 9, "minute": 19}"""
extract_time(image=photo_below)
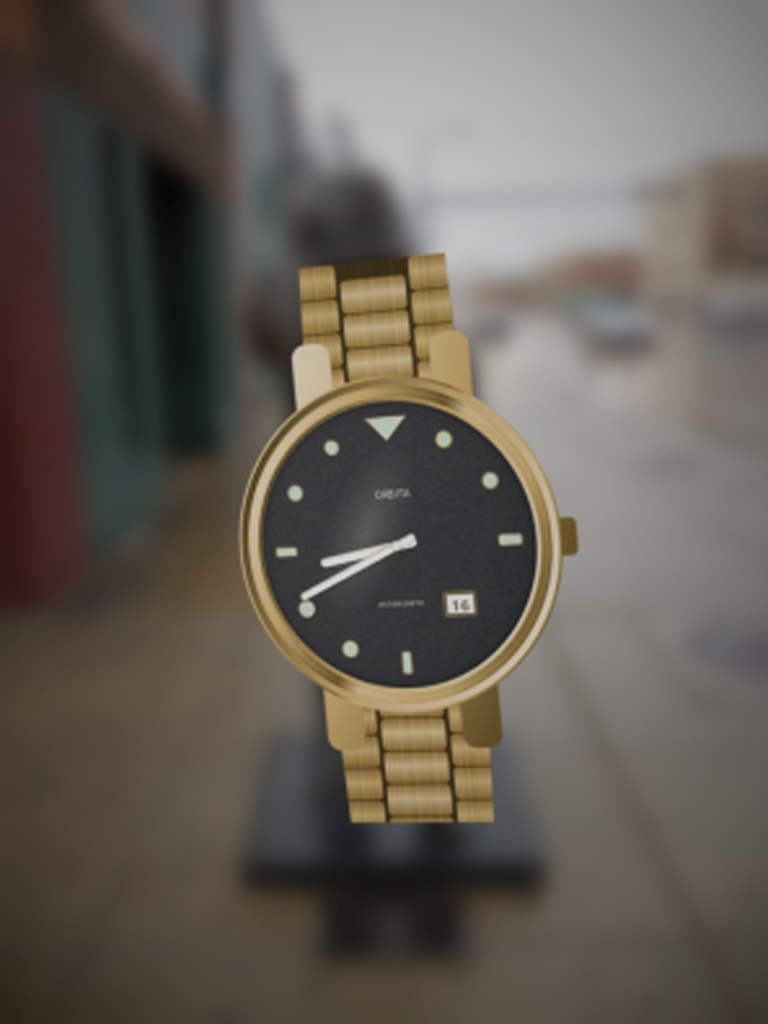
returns {"hour": 8, "minute": 41}
